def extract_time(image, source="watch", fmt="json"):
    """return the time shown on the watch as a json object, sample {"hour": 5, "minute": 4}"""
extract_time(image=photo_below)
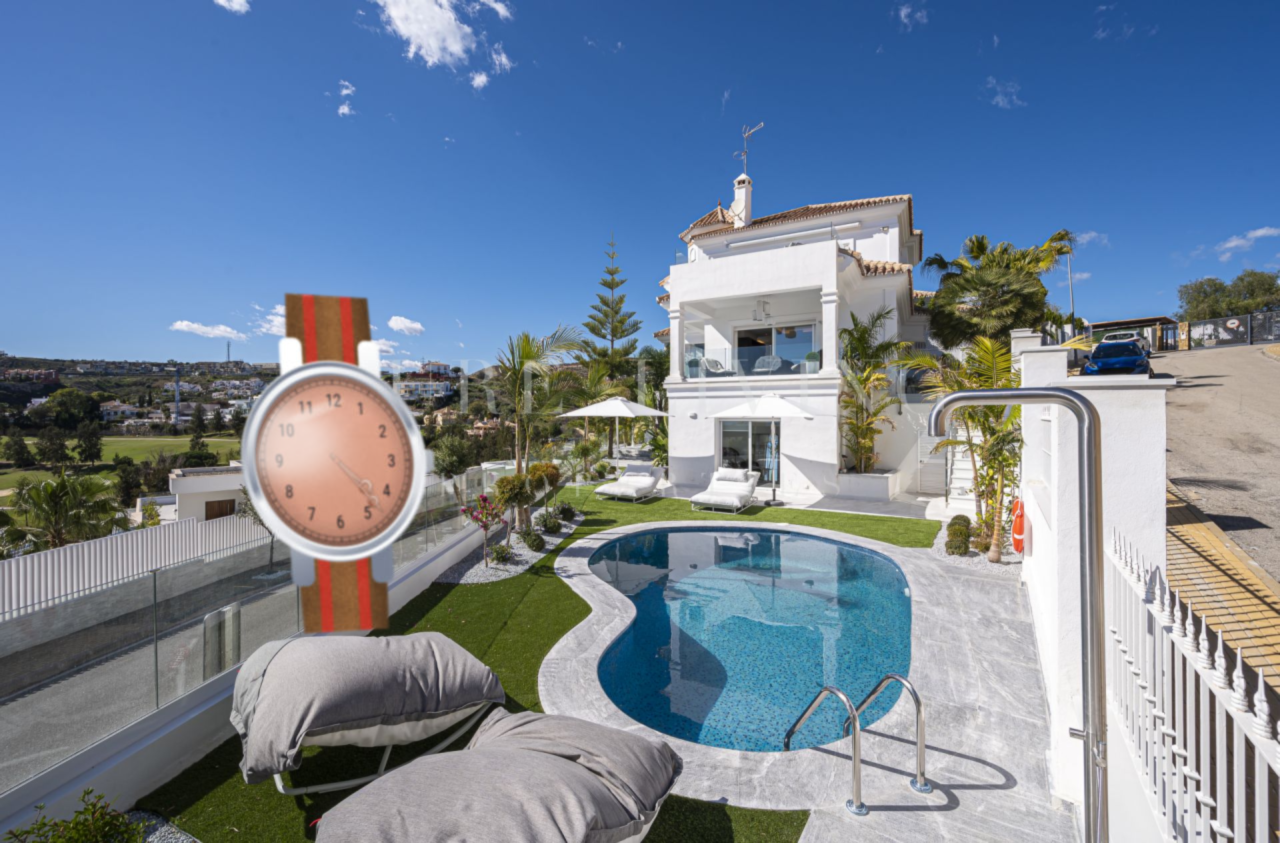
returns {"hour": 4, "minute": 23}
